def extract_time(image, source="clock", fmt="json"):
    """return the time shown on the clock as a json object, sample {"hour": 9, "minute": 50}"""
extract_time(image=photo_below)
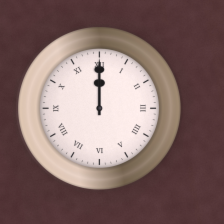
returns {"hour": 12, "minute": 0}
